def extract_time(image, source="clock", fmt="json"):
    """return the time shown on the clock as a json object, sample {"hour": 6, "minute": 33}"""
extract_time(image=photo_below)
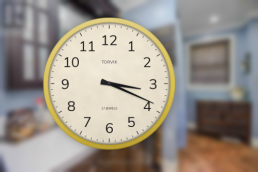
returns {"hour": 3, "minute": 19}
